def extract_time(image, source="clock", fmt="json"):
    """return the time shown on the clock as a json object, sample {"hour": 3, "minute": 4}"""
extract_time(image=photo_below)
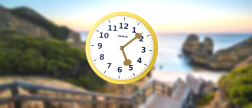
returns {"hour": 5, "minute": 8}
